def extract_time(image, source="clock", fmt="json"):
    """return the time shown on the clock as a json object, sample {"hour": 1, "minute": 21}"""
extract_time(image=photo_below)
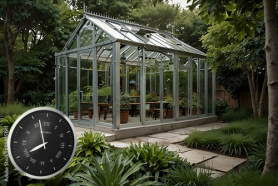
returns {"hour": 7, "minute": 57}
